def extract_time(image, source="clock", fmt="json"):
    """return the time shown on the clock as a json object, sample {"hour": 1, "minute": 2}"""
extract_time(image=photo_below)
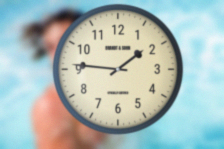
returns {"hour": 1, "minute": 46}
